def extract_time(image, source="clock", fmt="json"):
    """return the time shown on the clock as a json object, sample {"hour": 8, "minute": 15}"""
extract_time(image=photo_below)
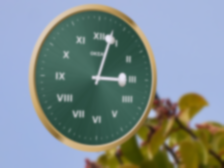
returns {"hour": 3, "minute": 3}
